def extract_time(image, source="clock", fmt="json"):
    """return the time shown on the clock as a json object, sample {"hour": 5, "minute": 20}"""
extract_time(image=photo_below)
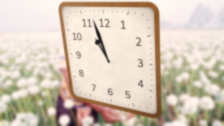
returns {"hour": 10, "minute": 57}
